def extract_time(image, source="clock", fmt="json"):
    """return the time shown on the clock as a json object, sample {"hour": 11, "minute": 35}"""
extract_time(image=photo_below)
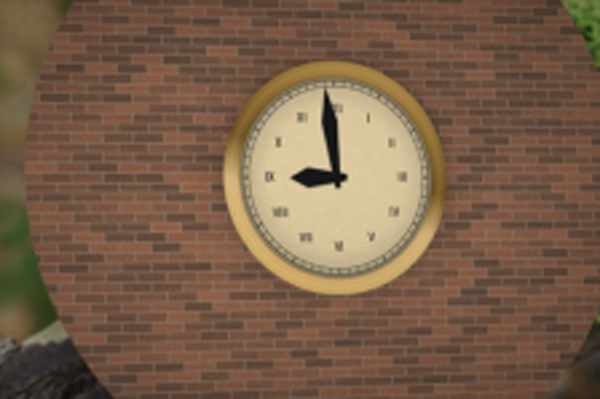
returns {"hour": 8, "minute": 59}
